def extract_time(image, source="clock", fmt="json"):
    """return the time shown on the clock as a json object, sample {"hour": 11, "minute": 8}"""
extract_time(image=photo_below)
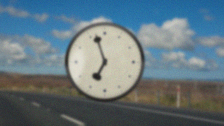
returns {"hour": 6, "minute": 57}
